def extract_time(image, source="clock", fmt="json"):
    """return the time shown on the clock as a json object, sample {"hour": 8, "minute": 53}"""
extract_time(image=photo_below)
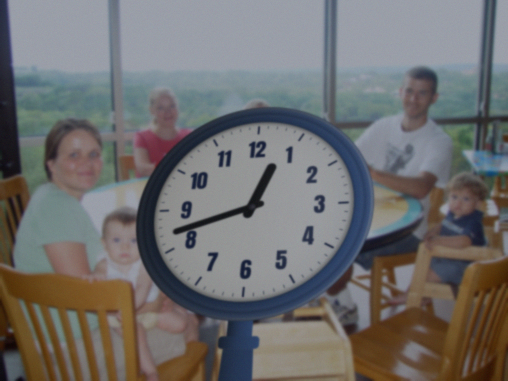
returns {"hour": 12, "minute": 42}
